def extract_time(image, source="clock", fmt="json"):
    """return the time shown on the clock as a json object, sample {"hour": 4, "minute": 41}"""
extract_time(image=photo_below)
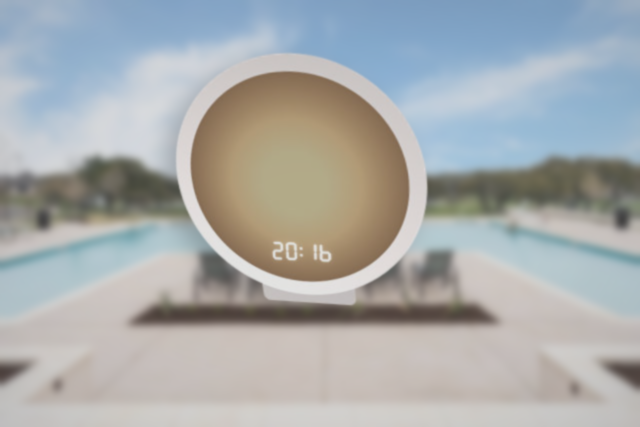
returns {"hour": 20, "minute": 16}
